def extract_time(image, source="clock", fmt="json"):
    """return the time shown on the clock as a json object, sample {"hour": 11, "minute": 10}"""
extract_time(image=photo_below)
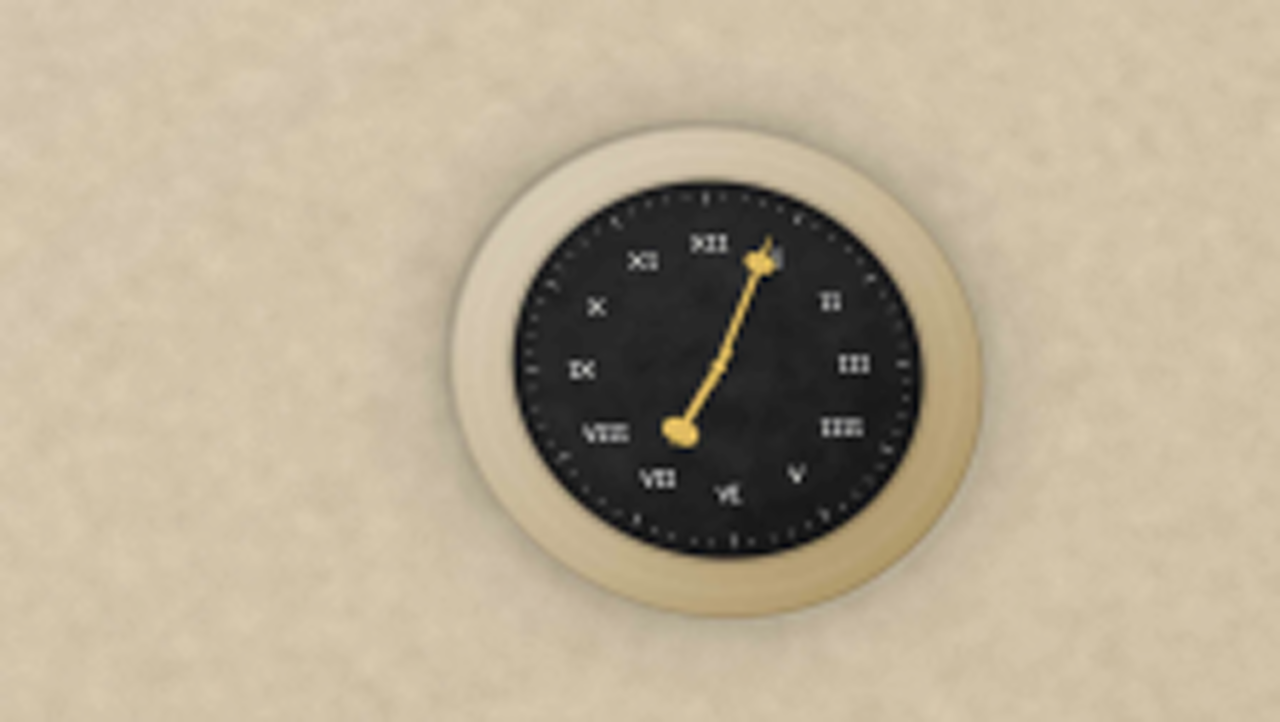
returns {"hour": 7, "minute": 4}
